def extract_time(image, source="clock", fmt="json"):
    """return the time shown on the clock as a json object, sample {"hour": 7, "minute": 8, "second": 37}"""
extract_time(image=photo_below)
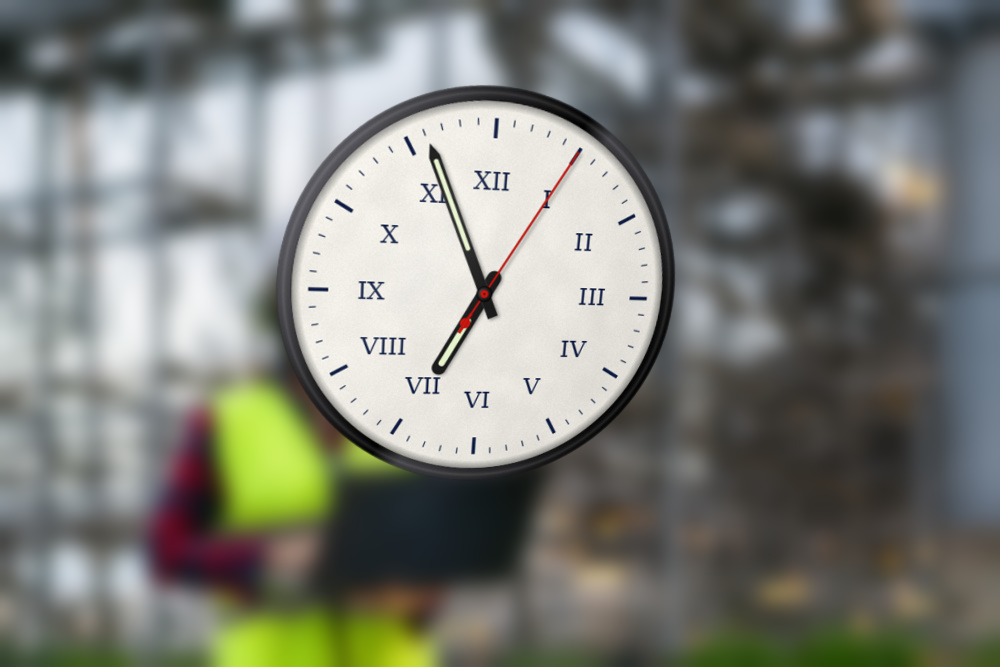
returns {"hour": 6, "minute": 56, "second": 5}
